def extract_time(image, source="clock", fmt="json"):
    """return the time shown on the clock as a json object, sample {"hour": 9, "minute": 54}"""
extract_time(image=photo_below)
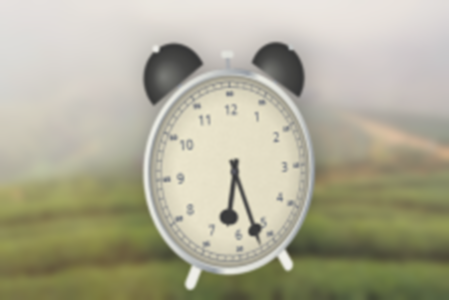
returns {"hour": 6, "minute": 27}
